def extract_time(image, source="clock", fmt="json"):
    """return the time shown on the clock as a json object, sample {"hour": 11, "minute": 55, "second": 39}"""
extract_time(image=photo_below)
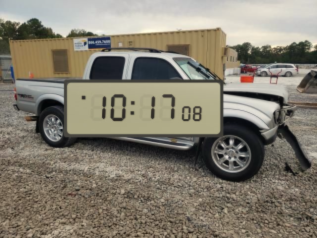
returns {"hour": 10, "minute": 17, "second": 8}
